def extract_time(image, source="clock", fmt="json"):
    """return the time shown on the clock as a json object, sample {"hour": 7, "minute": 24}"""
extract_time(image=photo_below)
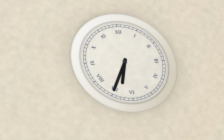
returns {"hour": 6, "minute": 35}
